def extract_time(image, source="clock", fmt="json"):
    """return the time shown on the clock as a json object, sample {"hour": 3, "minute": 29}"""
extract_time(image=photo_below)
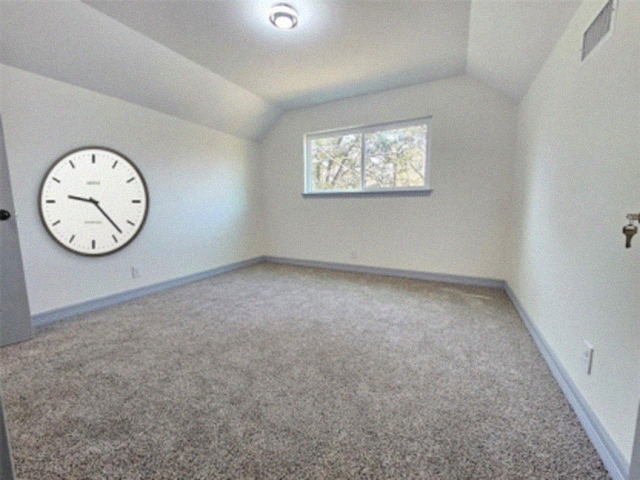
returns {"hour": 9, "minute": 23}
